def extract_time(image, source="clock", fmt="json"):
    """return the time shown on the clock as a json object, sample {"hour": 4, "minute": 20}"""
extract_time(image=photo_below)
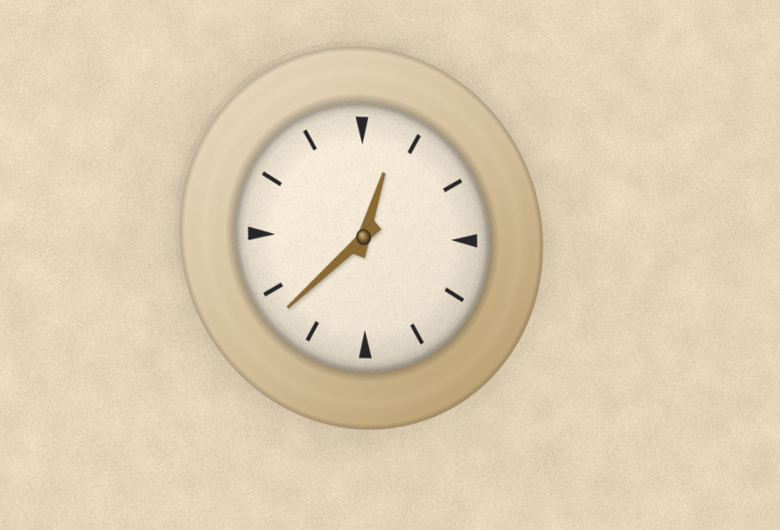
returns {"hour": 12, "minute": 38}
